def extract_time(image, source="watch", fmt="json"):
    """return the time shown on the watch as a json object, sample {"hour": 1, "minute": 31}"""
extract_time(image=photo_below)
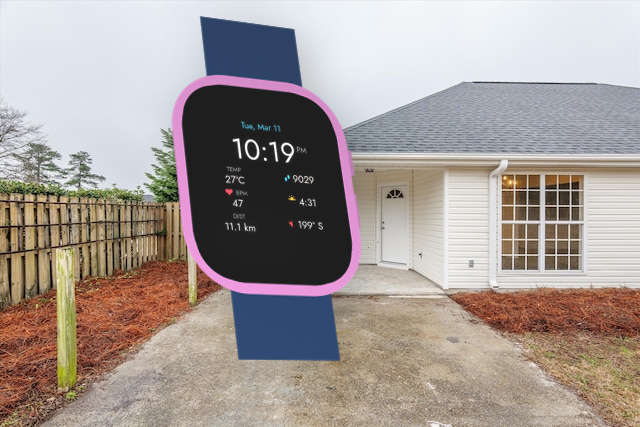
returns {"hour": 10, "minute": 19}
